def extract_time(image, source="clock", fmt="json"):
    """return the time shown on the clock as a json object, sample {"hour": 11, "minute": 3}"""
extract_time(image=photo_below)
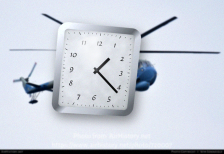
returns {"hour": 1, "minute": 22}
